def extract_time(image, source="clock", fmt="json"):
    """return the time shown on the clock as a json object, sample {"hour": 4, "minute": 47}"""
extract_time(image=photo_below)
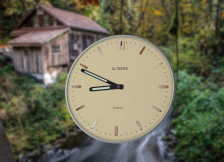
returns {"hour": 8, "minute": 49}
